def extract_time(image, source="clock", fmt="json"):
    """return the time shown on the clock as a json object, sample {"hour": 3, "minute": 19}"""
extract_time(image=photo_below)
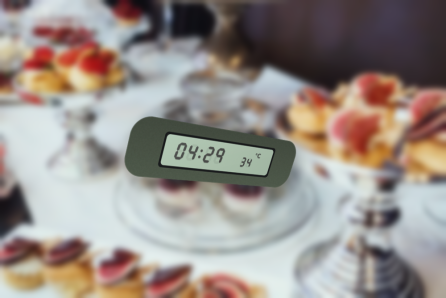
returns {"hour": 4, "minute": 29}
